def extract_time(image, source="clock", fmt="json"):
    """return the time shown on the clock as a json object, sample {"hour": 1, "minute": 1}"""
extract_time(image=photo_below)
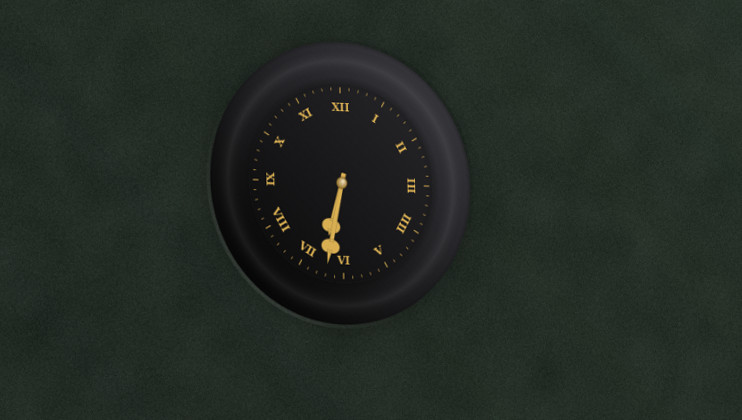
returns {"hour": 6, "minute": 32}
